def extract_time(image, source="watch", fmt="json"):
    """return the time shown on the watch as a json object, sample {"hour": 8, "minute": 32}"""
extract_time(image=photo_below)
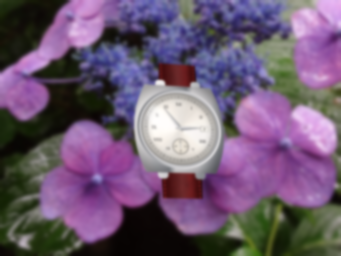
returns {"hour": 2, "minute": 54}
